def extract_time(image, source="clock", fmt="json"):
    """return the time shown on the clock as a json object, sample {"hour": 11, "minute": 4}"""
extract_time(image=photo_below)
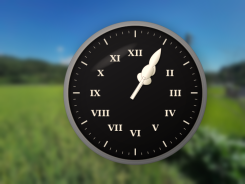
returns {"hour": 1, "minute": 5}
